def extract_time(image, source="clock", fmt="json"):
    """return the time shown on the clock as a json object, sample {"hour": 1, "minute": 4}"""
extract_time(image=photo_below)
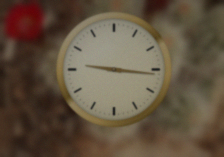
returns {"hour": 9, "minute": 16}
